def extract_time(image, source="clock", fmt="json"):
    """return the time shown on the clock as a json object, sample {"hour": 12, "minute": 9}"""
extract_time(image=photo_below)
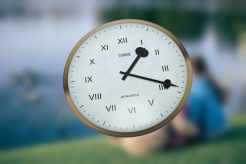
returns {"hour": 1, "minute": 19}
